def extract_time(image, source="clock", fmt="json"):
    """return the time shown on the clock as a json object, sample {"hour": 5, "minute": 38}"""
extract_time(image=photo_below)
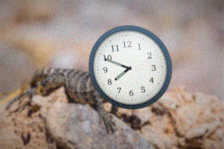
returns {"hour": 7, "minute": 49}
